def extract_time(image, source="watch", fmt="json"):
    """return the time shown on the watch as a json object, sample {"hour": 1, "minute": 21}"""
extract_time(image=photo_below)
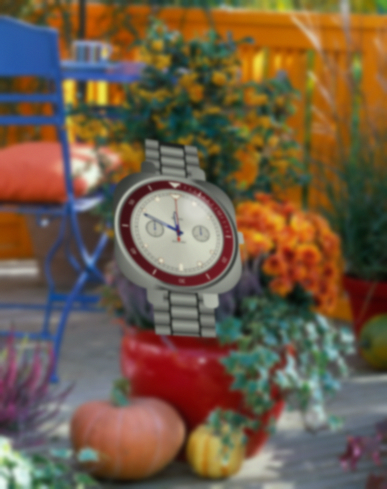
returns {"hour": 11, "minute": 49}
